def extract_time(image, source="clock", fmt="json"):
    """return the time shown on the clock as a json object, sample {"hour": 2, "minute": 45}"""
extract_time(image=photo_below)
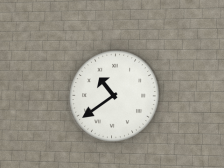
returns {"hour": 10, "minute": 39}
